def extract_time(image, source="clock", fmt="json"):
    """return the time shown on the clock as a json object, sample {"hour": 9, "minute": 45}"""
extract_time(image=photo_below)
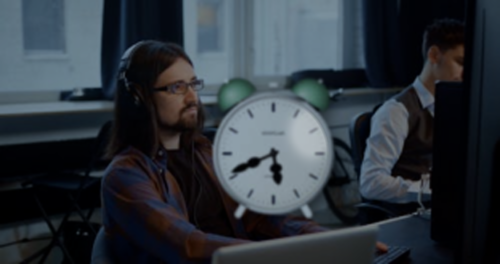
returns {"hour": 5, "minute": 41}
